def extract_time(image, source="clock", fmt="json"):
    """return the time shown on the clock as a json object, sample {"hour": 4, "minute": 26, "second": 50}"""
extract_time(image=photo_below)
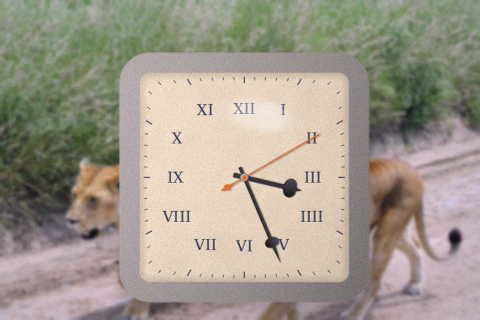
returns {"hour": 3, "minute": 26, "second": 10}
